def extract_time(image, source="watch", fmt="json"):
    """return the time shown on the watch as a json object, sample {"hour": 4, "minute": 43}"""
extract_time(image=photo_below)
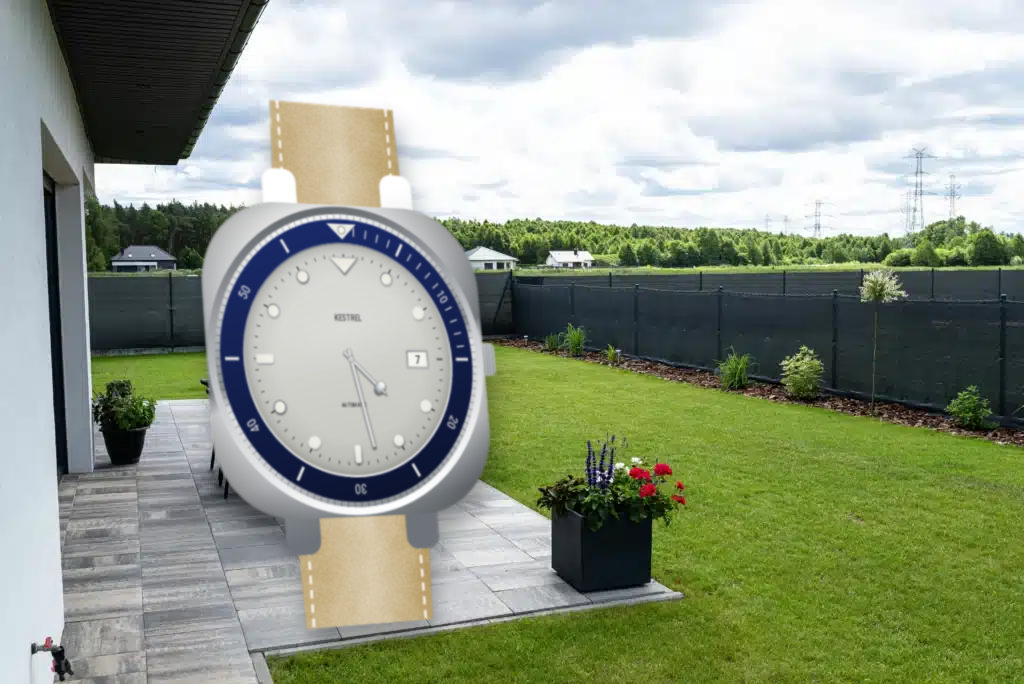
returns {"hour": 4, "minute": 28}
